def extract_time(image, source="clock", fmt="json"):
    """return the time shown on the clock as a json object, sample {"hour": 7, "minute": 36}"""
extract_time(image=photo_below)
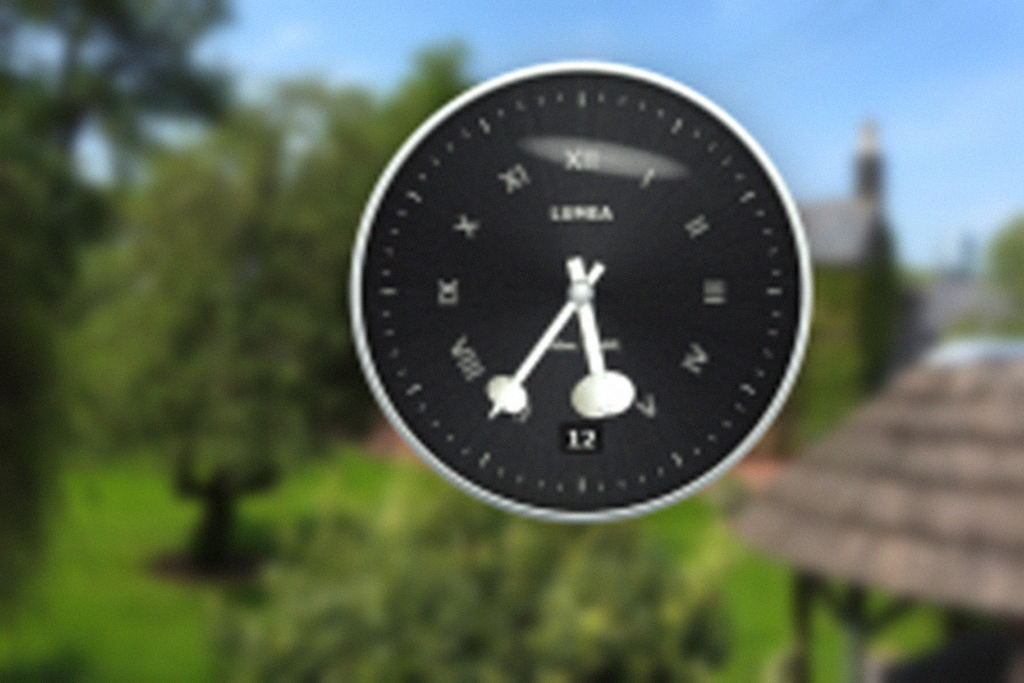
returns {"hour": 5, "minute": 36}
